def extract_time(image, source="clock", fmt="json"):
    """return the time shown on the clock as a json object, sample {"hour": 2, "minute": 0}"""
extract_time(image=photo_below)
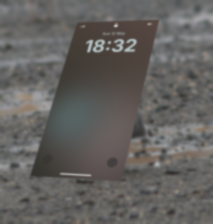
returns {"hour": 18, "minute": 32}
